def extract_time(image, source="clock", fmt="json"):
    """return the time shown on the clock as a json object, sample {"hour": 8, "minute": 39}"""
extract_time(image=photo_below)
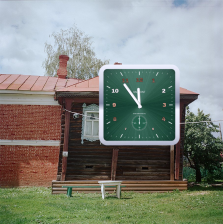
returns {"hour": 11, "minute": 54}
